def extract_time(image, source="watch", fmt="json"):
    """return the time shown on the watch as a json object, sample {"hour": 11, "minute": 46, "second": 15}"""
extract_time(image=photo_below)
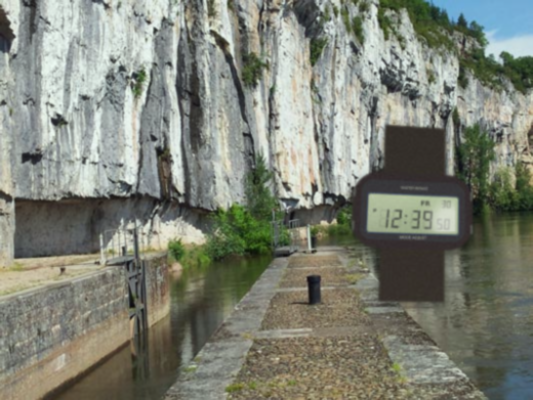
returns {"hour": 12, "minute": 39, "second": 50}
